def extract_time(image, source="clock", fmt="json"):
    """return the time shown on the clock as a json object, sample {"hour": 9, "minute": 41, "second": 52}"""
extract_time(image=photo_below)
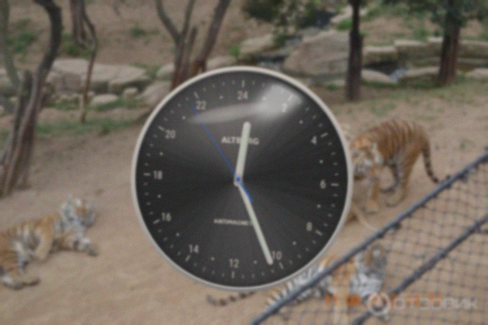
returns {"hour": 0, "minute": 25, "second": 54}
